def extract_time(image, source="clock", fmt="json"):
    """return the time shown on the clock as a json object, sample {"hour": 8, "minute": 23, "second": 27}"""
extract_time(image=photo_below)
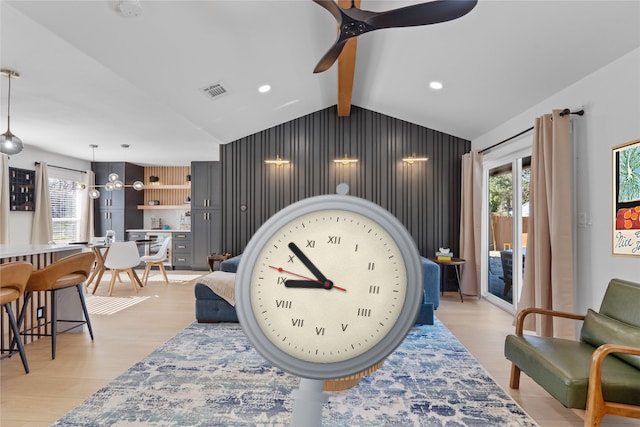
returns {"hour": 8, "minute": 51, "second": 47}
